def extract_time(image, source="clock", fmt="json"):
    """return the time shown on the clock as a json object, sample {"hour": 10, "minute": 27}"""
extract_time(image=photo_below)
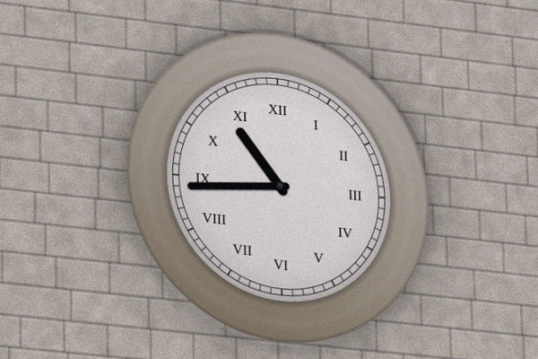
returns {"hour": 10, "minute": 44}
